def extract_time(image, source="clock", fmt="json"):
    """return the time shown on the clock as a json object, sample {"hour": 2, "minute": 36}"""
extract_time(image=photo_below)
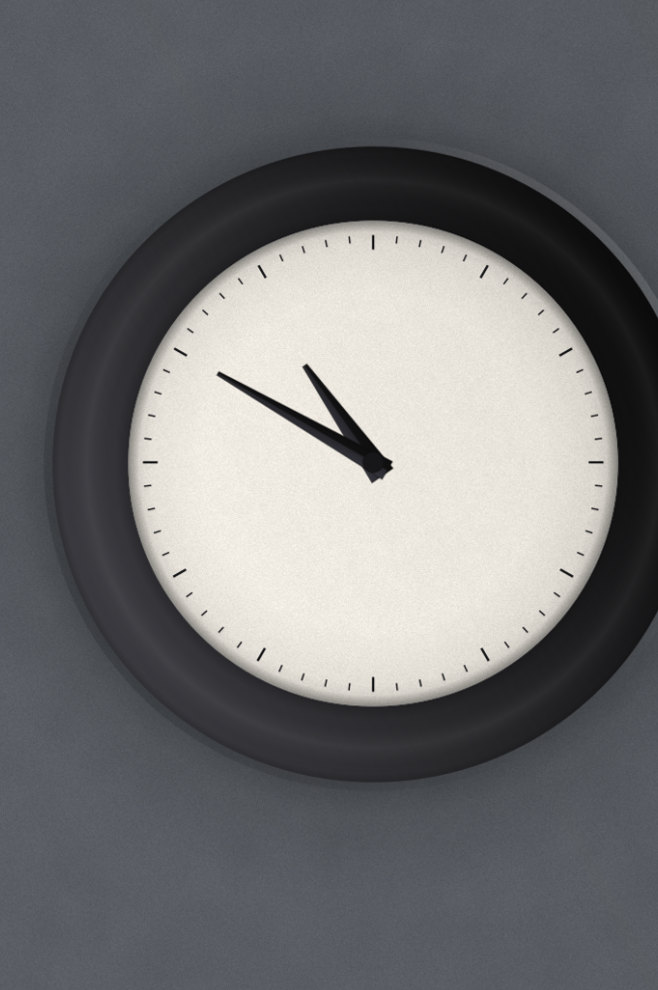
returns {"hour": 10, "minute": 50}
